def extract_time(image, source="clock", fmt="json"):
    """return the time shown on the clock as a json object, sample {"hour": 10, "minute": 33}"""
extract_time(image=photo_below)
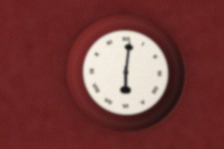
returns {"hour": 6, "minute": 1}
